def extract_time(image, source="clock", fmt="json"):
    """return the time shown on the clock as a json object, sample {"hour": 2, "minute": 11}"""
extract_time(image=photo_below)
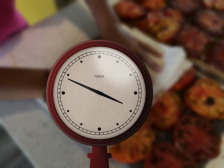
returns {"hour": 3, "minute": 49}
